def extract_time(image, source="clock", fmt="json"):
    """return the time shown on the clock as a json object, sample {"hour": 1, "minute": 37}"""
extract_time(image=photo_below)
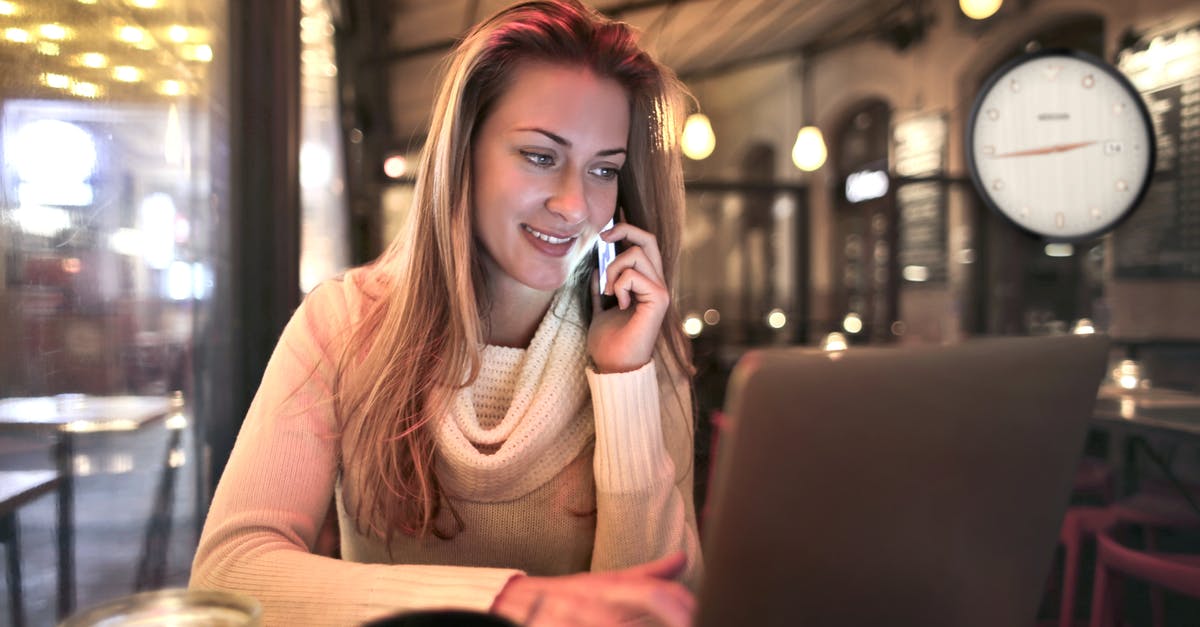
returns {"hour": 2, "minute": 44}
